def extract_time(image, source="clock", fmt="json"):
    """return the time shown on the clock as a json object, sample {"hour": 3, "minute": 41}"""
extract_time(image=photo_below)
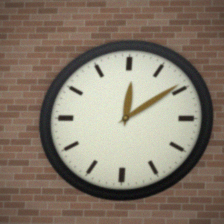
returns {"hour": 12, "minute": 9}
